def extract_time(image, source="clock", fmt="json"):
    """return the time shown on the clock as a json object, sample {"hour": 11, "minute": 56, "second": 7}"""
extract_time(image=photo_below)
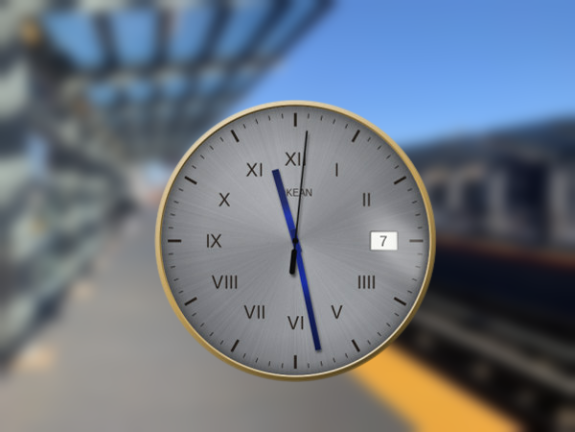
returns {"hour": 11, "minute": 28, "second": 1}
